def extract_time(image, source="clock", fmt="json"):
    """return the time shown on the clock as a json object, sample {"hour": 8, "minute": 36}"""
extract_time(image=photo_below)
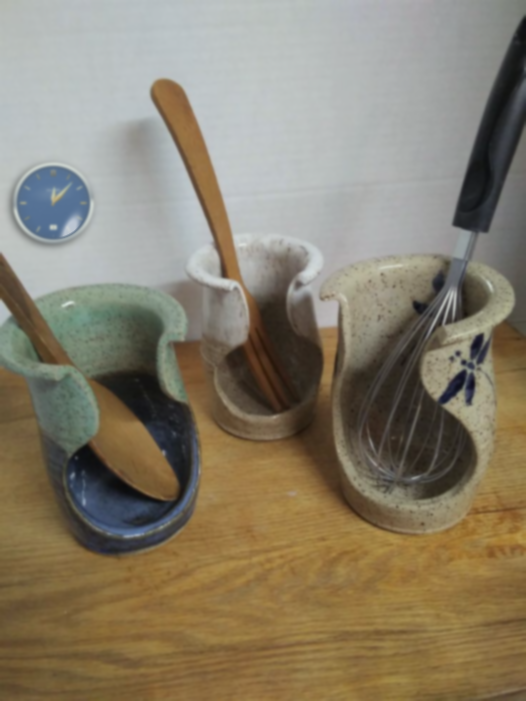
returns {"hour": 12, "minute": 7}
